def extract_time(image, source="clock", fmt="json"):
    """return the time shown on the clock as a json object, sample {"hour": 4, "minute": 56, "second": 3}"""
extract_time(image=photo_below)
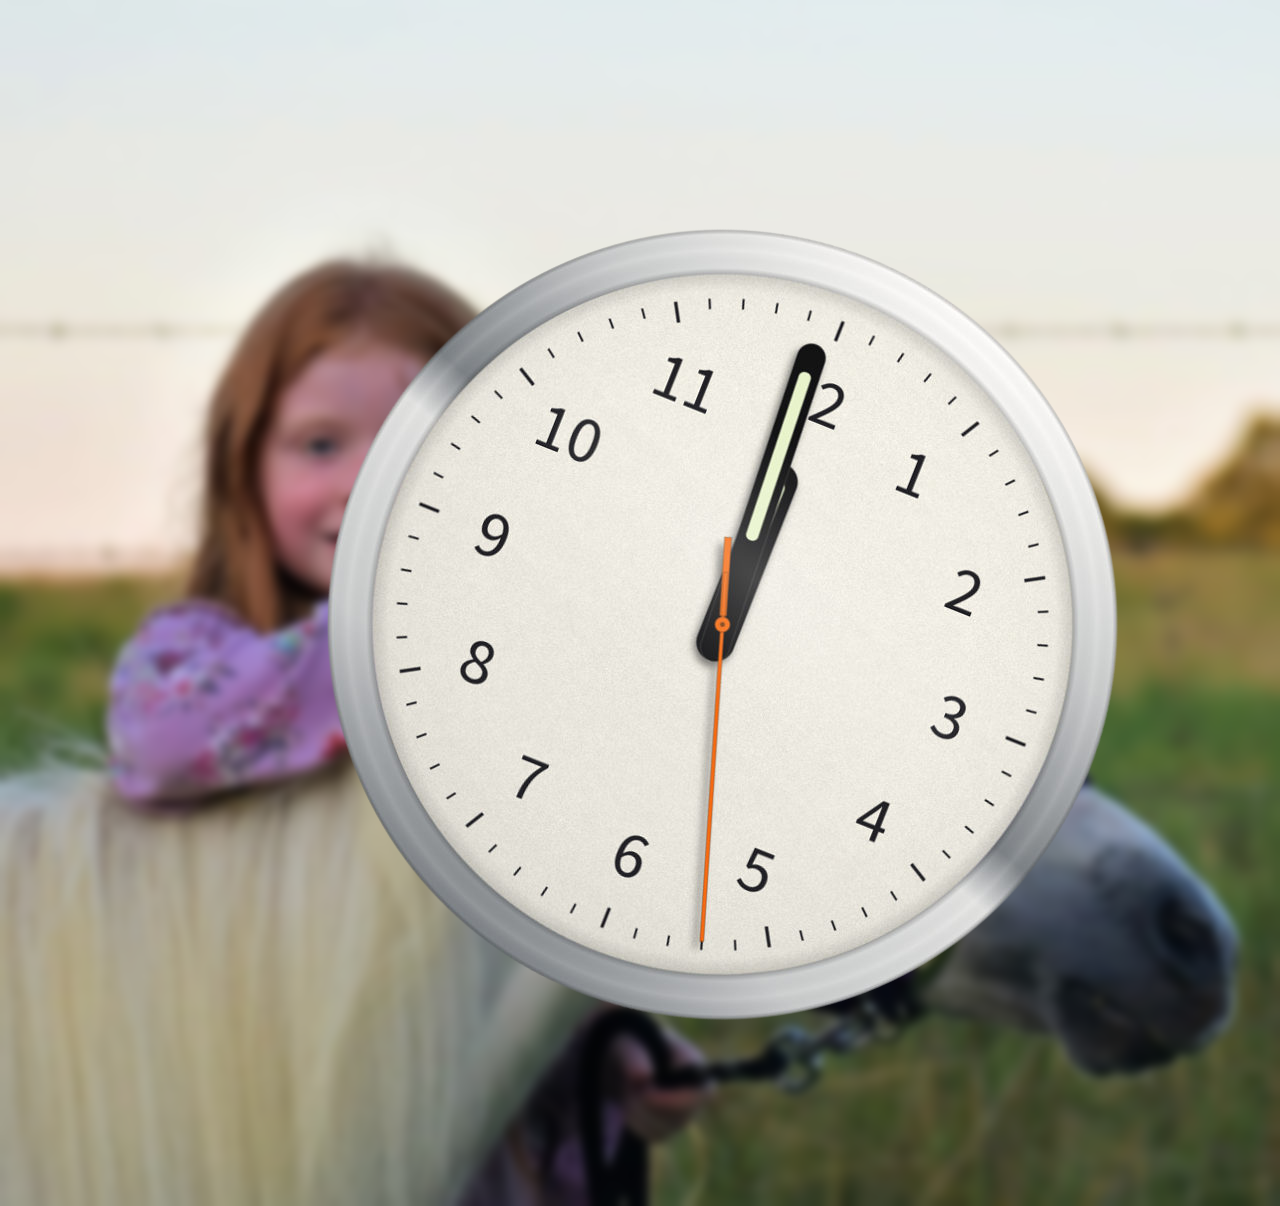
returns {"hour": 11, "minute": 59, "second": 27}
